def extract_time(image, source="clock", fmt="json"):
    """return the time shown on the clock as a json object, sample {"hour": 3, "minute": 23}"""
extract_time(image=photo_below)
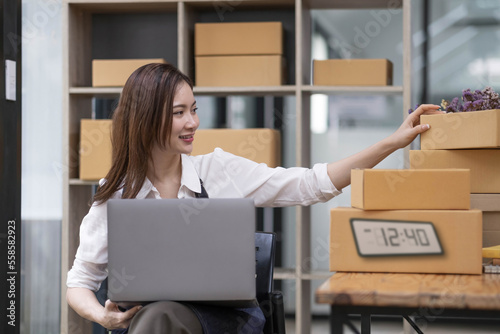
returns {"hour": 12, "minute": 40}
